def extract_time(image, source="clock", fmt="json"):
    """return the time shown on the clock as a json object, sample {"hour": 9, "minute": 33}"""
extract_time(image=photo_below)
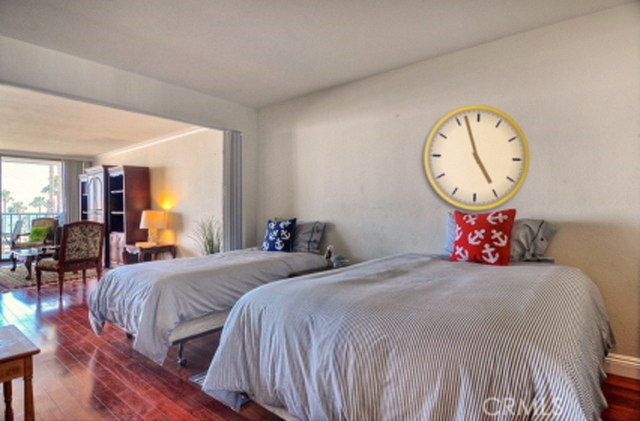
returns {"hour": 4, "minute": 57}
